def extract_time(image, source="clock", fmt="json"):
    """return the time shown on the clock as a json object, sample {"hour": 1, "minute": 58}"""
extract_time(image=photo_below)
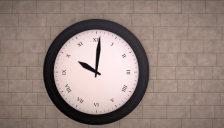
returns {"hour": 10, "minute": 1}
